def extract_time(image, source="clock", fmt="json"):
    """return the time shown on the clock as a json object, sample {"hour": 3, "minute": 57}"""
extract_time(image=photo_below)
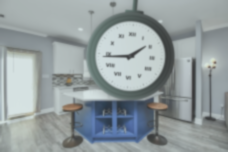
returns {"hour": 1, "minute": 44}
